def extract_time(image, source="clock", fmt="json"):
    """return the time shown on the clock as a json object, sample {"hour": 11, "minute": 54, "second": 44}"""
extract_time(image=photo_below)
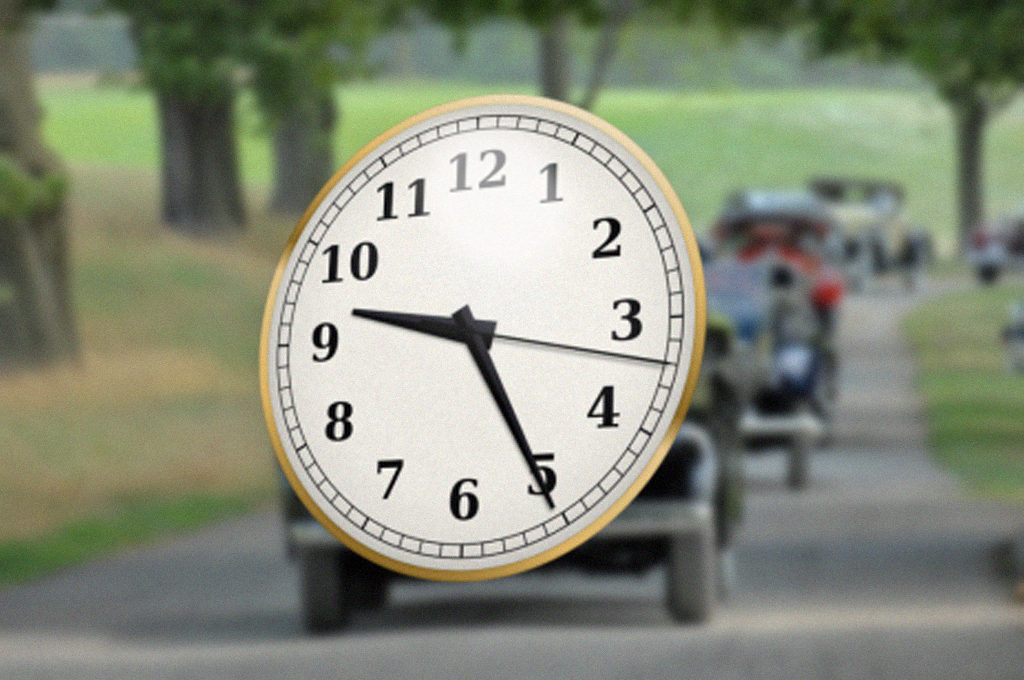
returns {"hour": 9, "minute": 25, "second": 17}
